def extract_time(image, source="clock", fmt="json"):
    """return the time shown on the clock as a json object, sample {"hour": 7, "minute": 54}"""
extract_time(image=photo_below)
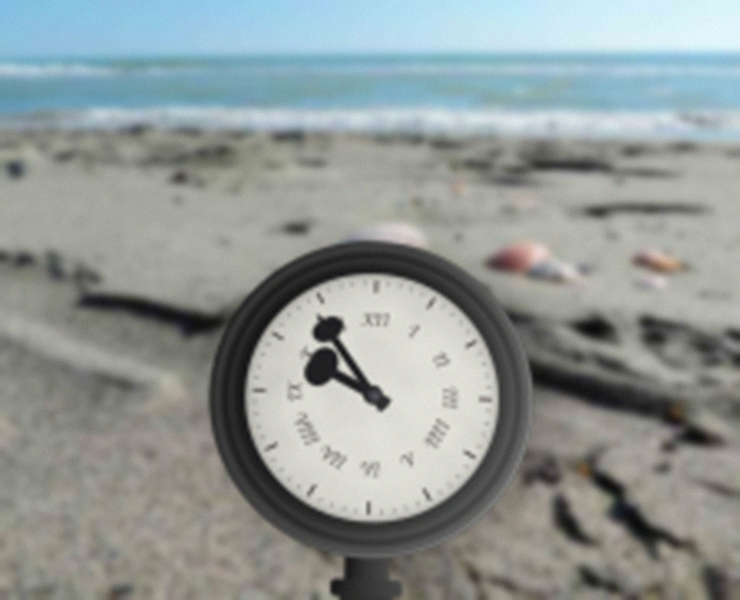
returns {"hour": 9, "minute": 54}
